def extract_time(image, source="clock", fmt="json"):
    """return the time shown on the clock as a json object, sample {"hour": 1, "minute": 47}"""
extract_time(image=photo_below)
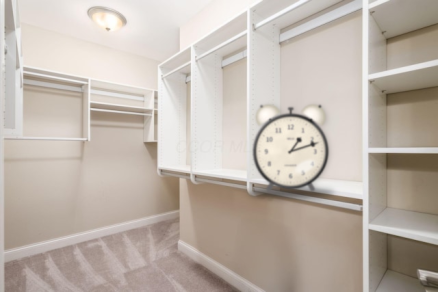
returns {"hour": 1, "minute": 12}
